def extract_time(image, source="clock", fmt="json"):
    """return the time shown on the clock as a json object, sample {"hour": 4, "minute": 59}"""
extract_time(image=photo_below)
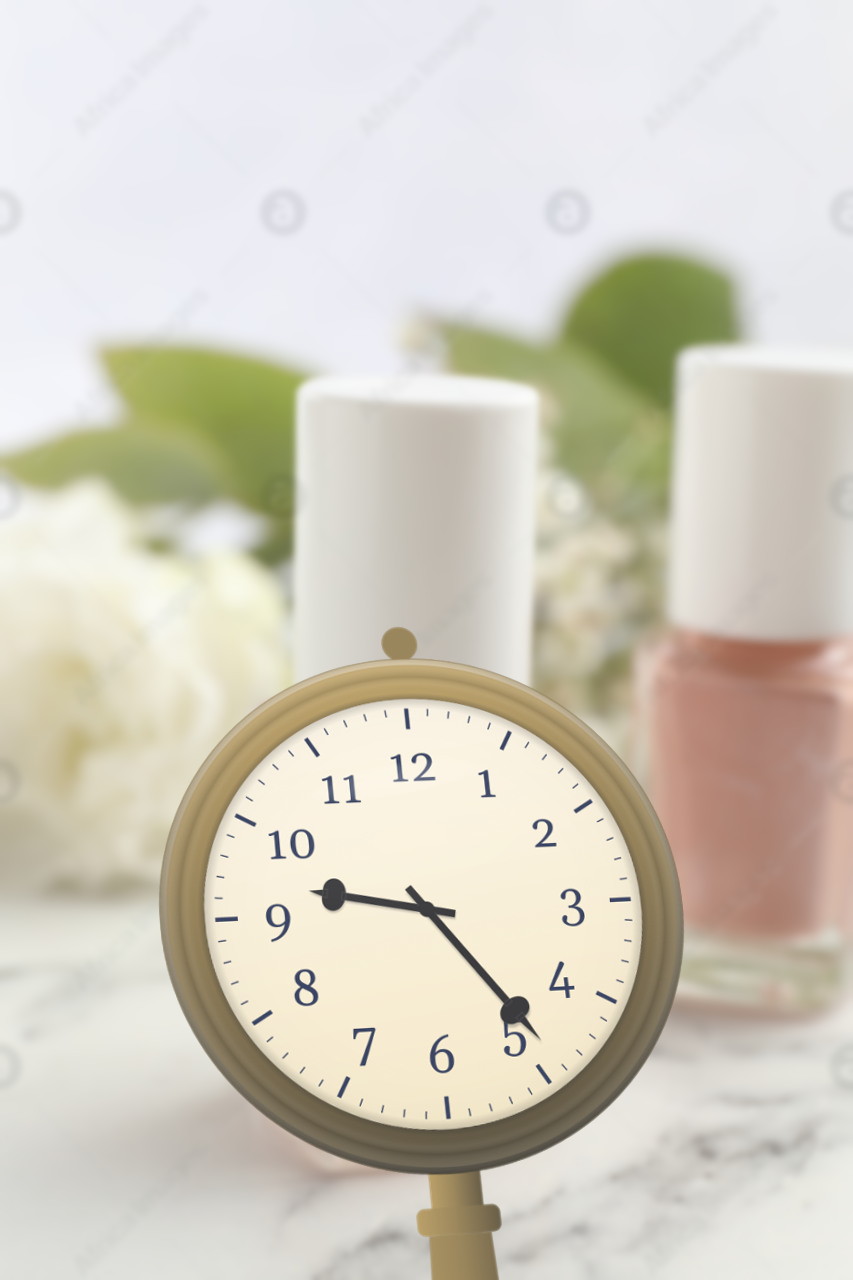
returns {"hour": 9, "minute": 24}
